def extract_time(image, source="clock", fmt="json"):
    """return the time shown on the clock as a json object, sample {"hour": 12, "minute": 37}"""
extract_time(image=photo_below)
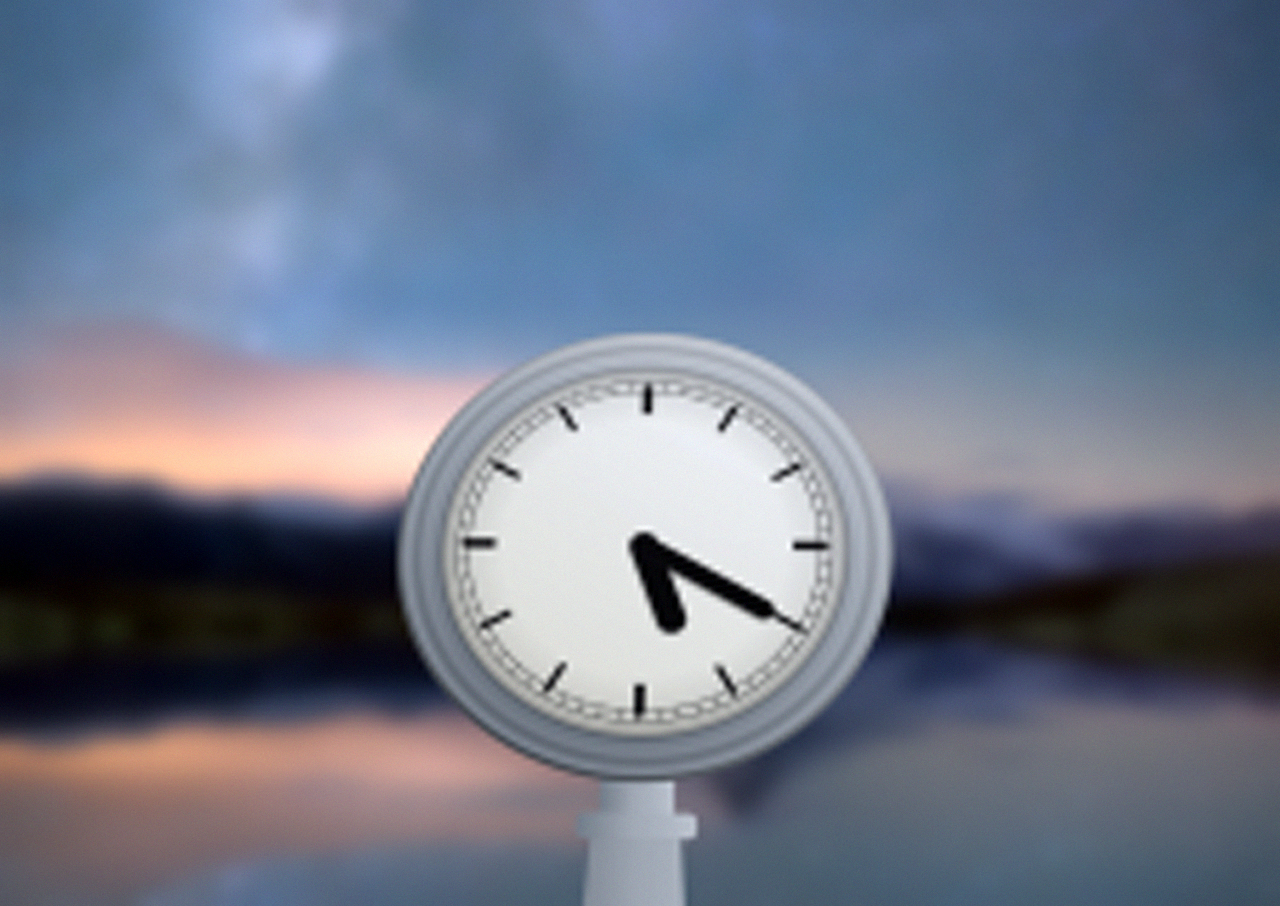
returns {"hour": 5, "minute": 20}
